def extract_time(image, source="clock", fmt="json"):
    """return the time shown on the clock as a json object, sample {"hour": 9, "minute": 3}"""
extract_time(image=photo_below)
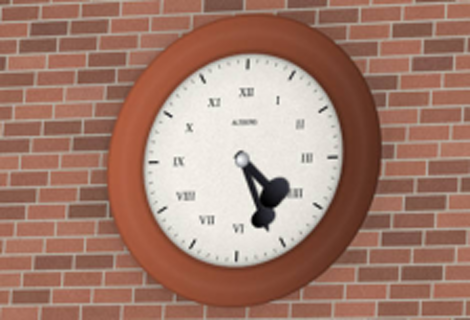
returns {"hour": 4, "minute": 26}
